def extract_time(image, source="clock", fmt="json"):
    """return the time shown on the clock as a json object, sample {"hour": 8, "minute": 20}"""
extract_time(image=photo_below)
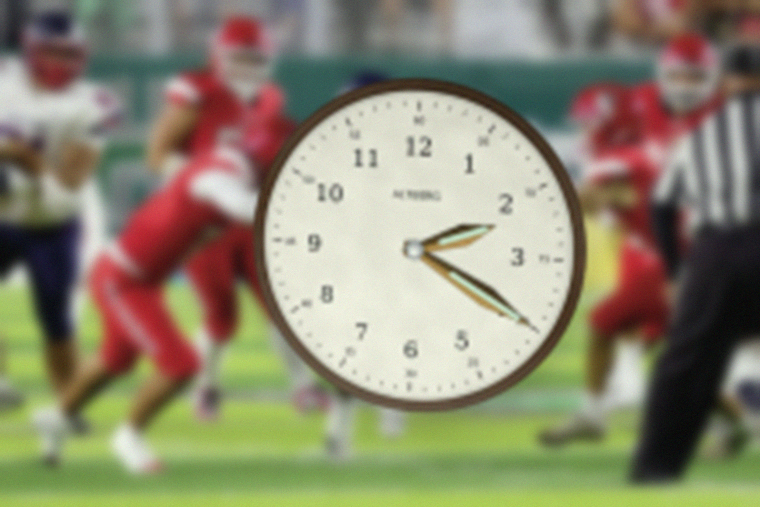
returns {"hour": 2, "minute": 20}
